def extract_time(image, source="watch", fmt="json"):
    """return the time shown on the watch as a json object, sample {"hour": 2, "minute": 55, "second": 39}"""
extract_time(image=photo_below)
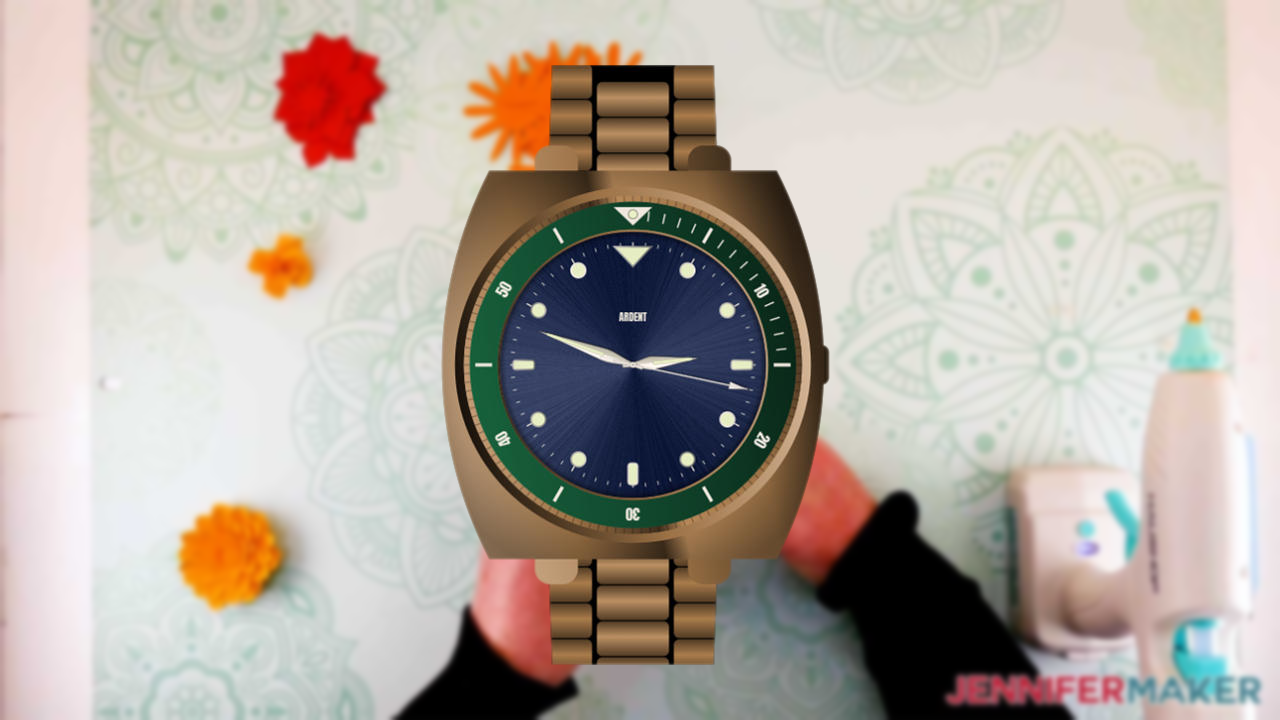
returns {"hour": 2, "minute": 48, "second": 17}
